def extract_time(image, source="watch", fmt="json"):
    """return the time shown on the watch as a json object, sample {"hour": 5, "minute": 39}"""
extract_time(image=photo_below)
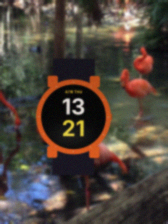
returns {"hour": 13, "minute": 21}
